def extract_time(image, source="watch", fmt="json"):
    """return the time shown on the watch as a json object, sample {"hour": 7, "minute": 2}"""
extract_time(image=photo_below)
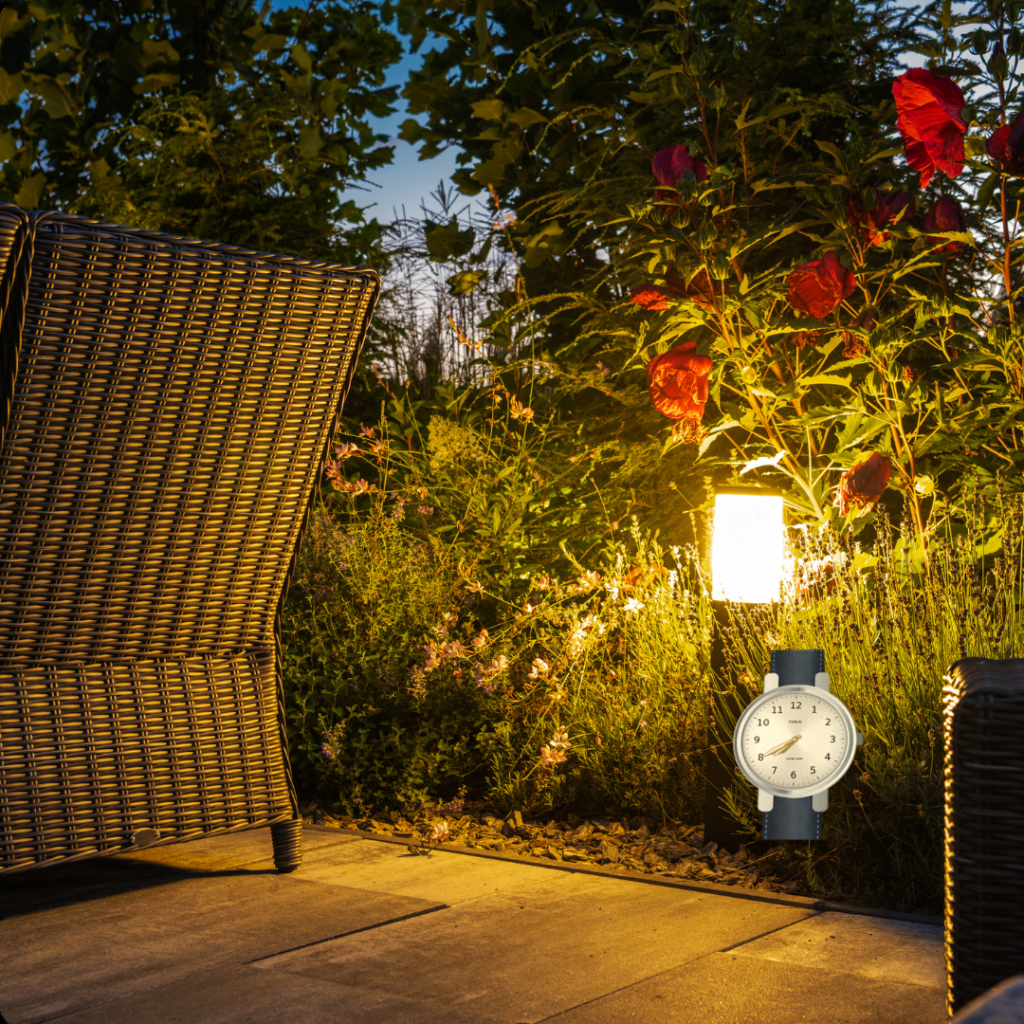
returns {"hour": 7, "minute": 40}
